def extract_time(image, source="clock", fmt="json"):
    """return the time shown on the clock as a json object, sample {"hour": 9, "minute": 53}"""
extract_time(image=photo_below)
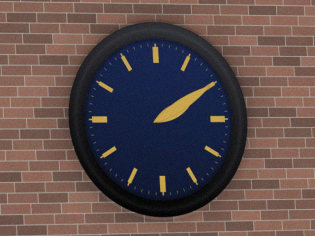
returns {"hour": 2, "minute": 10}
